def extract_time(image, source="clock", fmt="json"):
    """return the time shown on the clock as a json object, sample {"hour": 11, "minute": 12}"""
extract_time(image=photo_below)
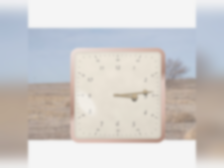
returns {"hour": 3, "minute": 14}
